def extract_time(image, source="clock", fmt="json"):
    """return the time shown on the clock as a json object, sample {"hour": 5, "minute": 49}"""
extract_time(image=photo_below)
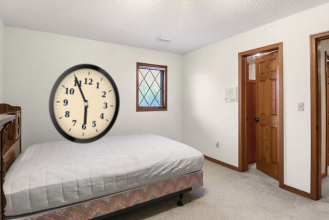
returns {"hour": 5, "minute": 55}
